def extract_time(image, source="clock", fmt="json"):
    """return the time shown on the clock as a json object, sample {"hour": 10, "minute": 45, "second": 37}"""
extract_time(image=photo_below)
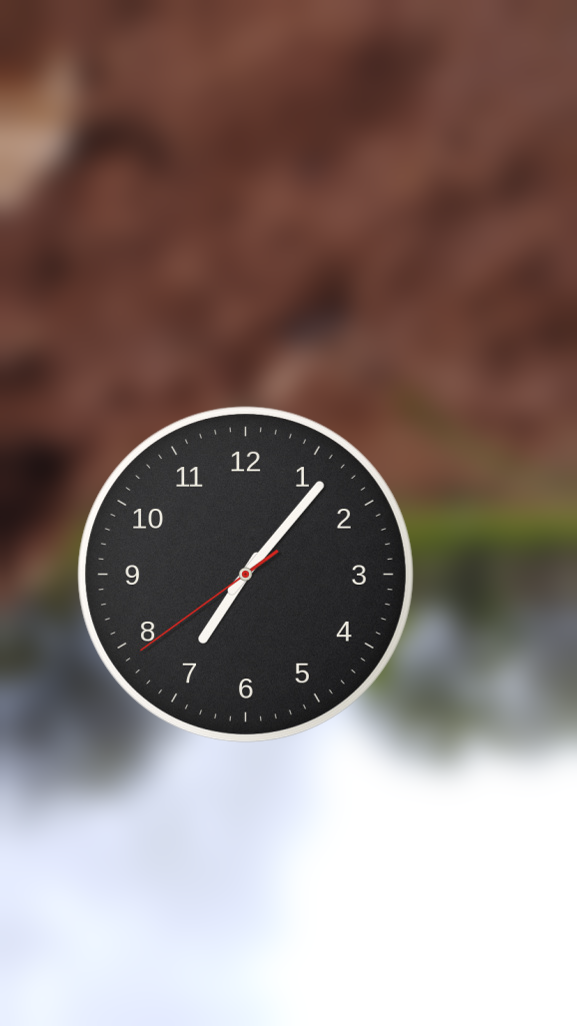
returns {"hour": 7, "minute": 6, "second": 39}
